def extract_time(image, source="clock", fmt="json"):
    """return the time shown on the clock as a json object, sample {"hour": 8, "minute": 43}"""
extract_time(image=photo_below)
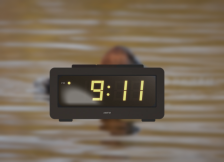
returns {"hour": 9, "minute": 11}
